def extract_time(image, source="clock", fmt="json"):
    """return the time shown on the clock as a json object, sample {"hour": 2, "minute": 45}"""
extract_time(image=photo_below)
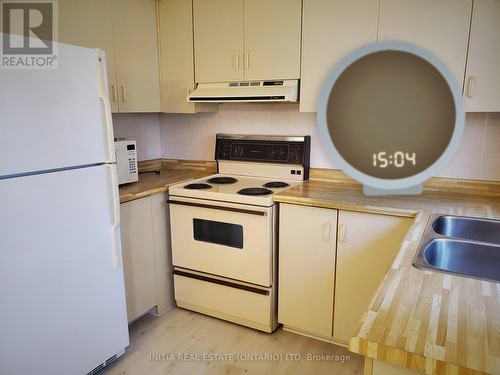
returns {"hour": 15, "minute": 4}
